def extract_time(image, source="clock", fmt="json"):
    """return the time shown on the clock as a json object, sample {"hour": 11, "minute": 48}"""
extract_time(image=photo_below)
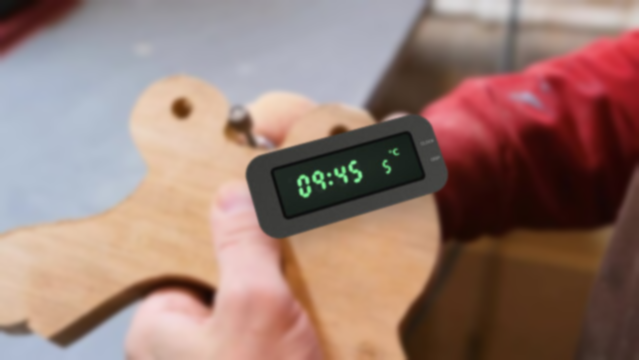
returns {"hour": 9, "minute": 45}
